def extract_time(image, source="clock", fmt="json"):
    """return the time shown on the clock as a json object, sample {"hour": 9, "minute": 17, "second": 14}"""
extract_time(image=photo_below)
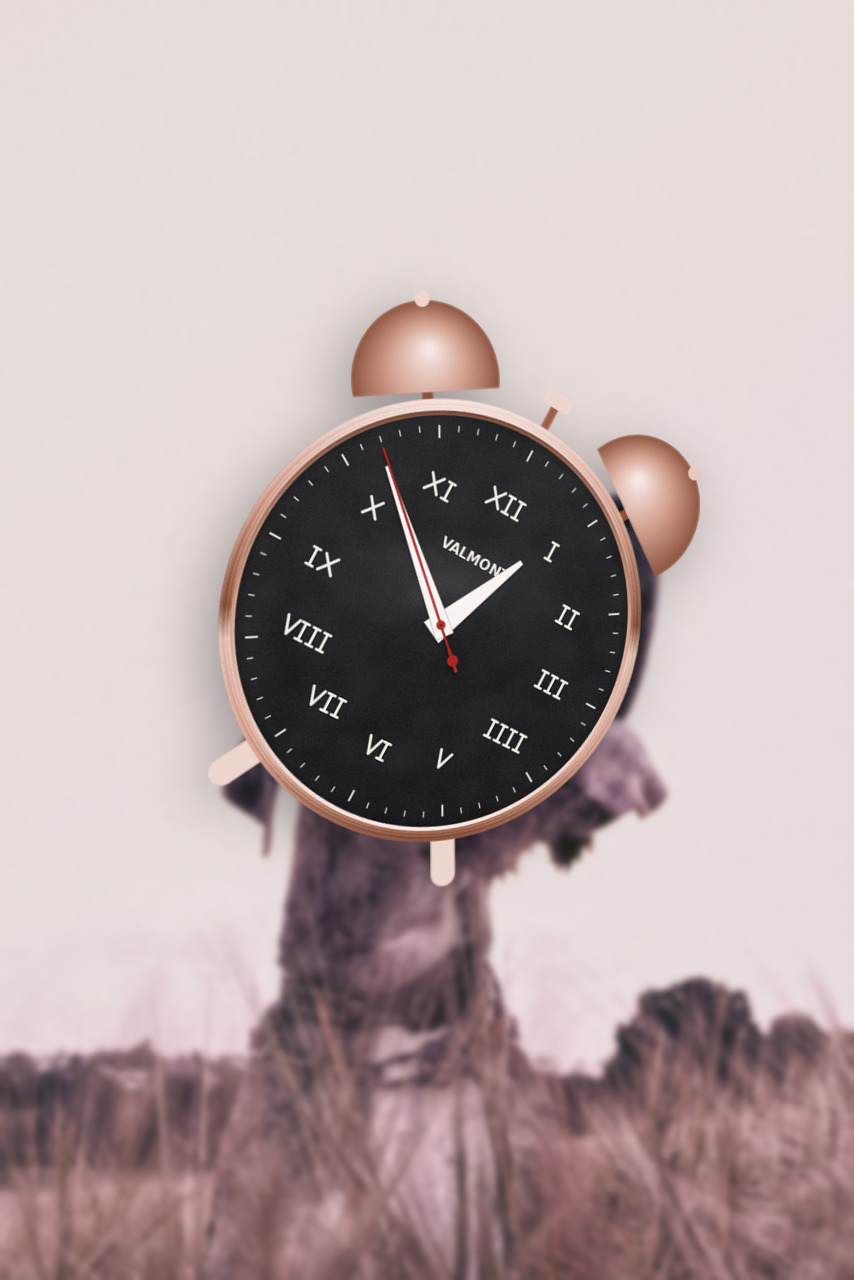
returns {"hour": 12, "minute": 51, "second": 52}
